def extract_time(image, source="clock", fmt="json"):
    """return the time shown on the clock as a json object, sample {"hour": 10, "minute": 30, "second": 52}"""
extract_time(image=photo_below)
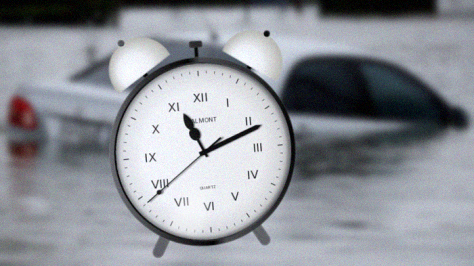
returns {"hour": 11, "minute": 11, "second": 39}
